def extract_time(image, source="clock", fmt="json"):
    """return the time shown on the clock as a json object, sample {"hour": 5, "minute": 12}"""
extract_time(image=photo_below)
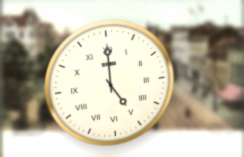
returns {"hour": 5, "minute": 0}
